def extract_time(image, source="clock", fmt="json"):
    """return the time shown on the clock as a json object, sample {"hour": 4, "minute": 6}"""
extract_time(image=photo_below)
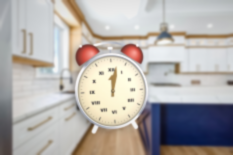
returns {"hour": 12, "minute": 2}
